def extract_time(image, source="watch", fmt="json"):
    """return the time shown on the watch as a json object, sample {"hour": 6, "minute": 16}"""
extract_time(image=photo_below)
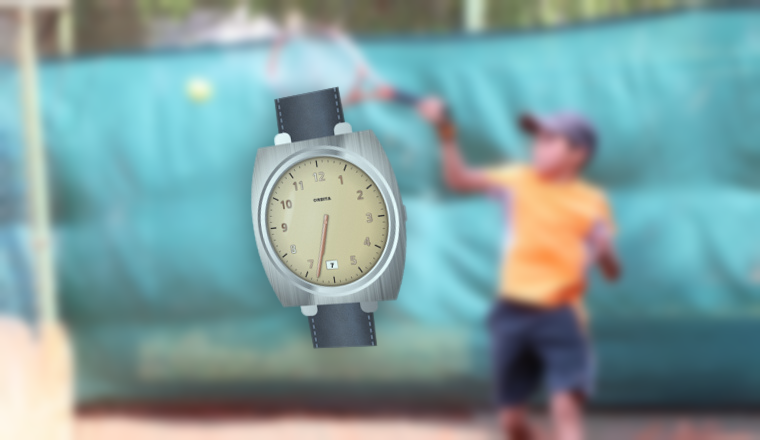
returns {"hour": 6, "minute": 33}
